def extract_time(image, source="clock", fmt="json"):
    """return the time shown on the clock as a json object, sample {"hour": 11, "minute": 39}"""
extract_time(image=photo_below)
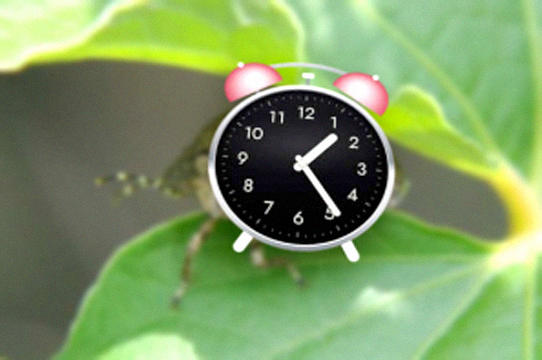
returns {"hour": 1, "minute": 24}
